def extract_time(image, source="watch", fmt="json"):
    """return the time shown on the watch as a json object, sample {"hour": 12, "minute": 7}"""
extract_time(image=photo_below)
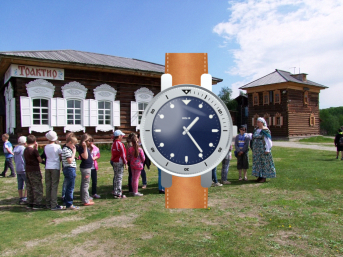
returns {"hour": 1, "minute": 24}
